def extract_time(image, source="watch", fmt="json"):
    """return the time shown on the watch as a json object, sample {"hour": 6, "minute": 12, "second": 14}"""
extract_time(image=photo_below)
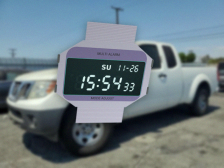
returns {"hour": 15, "minute": 54, "second": 33}
